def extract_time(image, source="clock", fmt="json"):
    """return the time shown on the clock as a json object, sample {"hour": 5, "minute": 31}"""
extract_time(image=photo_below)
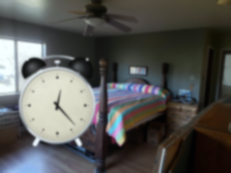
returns {"hour": 12, "minute": 23}
